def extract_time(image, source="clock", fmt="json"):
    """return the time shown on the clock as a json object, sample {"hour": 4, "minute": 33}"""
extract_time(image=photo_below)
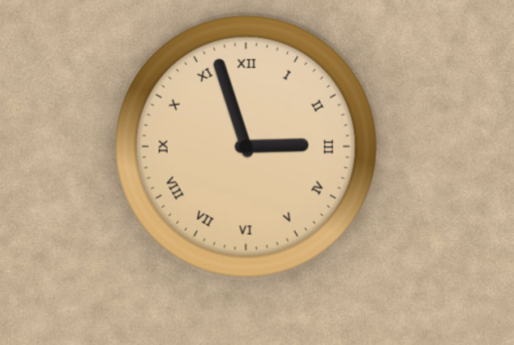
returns {"hour": 2, "minute": 57}
